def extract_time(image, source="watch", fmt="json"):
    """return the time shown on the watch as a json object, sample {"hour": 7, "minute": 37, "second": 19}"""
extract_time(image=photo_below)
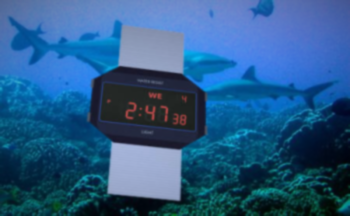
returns {"hour": 2, "minute": 47, "second": 38}
